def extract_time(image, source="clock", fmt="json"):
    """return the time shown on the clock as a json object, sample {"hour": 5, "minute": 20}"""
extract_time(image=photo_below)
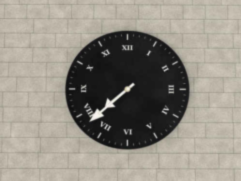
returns {"hour": 7, "minute": 38}
